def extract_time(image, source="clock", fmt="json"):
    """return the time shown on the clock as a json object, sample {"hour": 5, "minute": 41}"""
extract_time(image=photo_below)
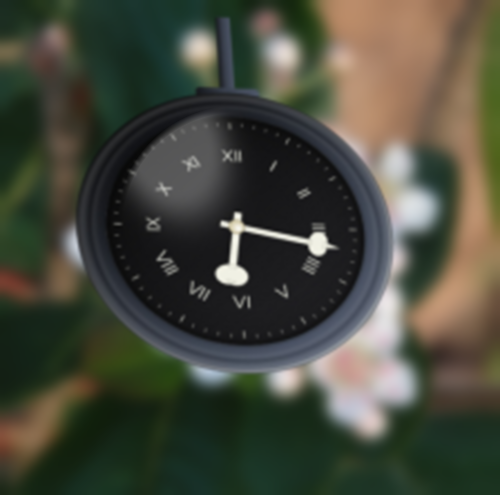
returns {"hour": 6, "minute": 17}
